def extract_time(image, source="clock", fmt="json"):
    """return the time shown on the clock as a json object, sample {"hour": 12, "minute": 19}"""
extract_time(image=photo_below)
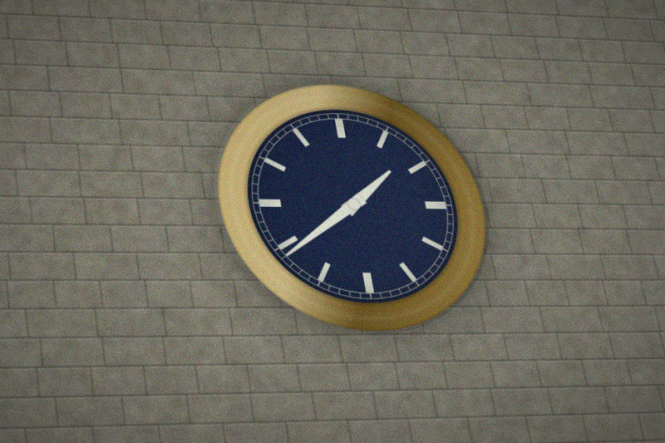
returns {"hour": 1, "minute": 39}
